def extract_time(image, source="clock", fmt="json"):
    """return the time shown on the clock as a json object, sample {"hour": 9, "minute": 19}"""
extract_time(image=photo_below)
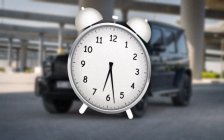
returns {"hour": 6, "minute": 28}
